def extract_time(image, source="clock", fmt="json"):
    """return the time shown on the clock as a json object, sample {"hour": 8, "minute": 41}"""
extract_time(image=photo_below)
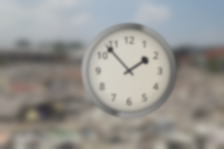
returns {"hour": 1, "minute": 53}
